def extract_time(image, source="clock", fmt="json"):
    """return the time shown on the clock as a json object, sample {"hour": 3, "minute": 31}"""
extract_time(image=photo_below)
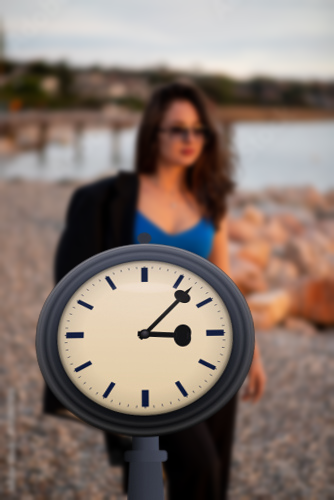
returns {"hour": 3, "minute": 7}
